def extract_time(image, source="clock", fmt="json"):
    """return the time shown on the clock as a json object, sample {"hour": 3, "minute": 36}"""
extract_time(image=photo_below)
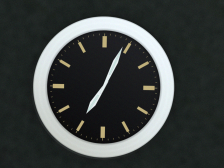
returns {"hour": 7, "minute": 4}
